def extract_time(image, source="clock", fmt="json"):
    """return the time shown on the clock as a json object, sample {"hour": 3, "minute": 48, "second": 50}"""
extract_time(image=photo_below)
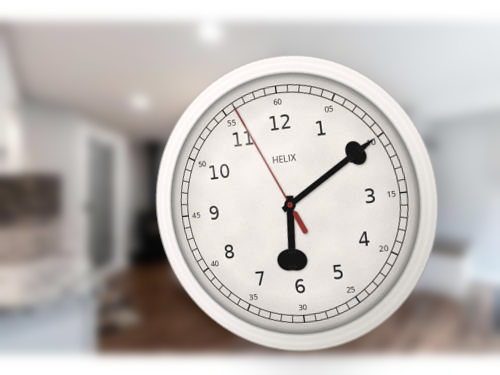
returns {"hour": 6, "minute": 9, "second": 56}
